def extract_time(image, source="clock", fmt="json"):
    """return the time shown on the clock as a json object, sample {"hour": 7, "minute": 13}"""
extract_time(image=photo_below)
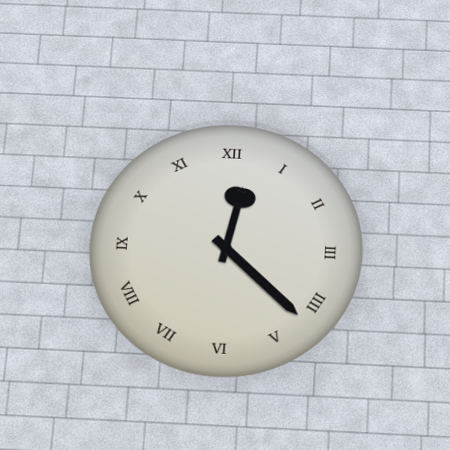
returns {"hour": 12, "minute": 22}
